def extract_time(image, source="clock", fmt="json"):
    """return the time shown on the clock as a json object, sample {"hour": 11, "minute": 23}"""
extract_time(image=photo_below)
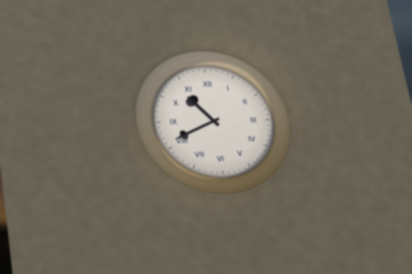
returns {"hour": 10, "minute": 41}
